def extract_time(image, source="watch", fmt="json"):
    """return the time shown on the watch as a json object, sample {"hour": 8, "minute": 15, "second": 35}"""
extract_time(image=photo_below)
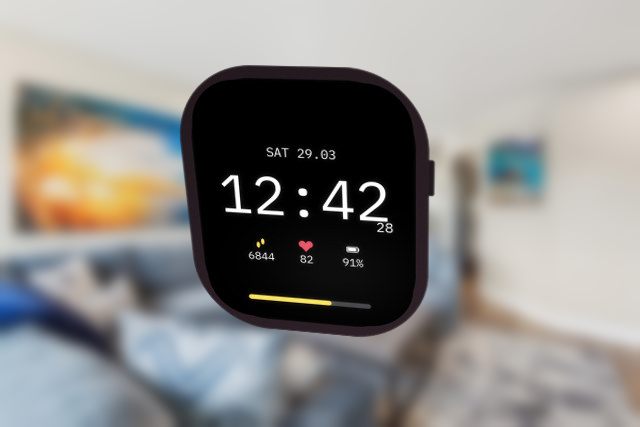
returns {"hour": 12, "minute": 42, "second": 28}
